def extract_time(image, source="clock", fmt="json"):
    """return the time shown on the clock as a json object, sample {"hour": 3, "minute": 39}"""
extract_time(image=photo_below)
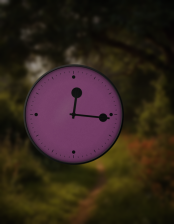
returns {"hour": 12, "minute": 16}
